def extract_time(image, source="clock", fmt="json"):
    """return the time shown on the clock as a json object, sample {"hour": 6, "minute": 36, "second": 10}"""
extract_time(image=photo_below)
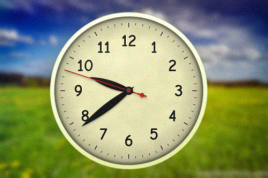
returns {"hour": 9, "minute": 38, "second": 48}
